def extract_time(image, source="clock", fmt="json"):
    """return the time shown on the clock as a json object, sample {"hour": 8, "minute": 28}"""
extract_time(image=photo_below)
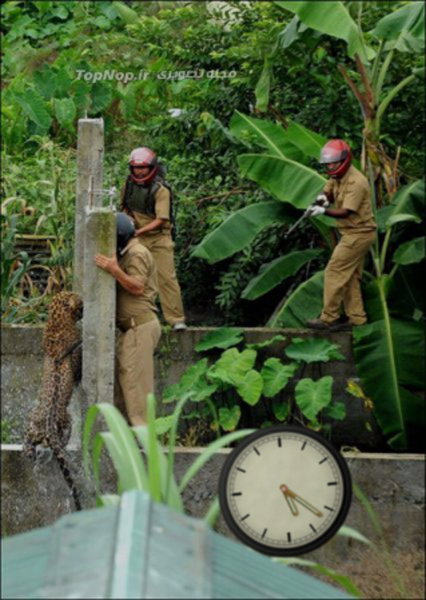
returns {"hour": 5, "minute": 22}
